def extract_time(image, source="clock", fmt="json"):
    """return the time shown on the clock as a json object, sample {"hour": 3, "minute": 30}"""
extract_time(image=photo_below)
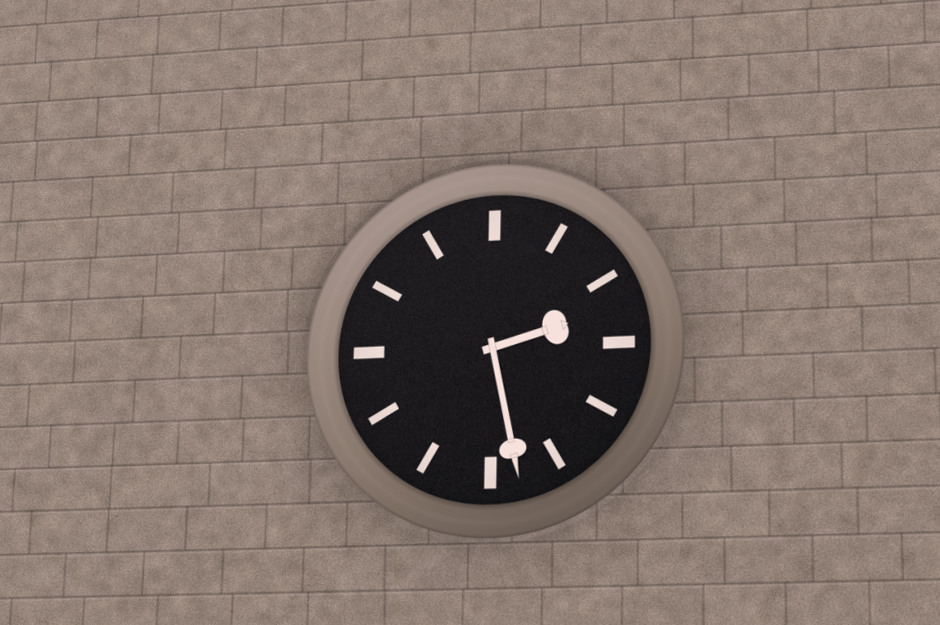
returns {"hour": 2, "minute": 28}
